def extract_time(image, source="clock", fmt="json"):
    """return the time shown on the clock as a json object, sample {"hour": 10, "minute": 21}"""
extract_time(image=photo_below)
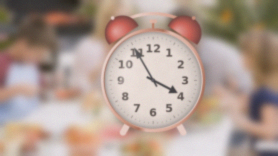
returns {"hour": 3, "minute": 55}
